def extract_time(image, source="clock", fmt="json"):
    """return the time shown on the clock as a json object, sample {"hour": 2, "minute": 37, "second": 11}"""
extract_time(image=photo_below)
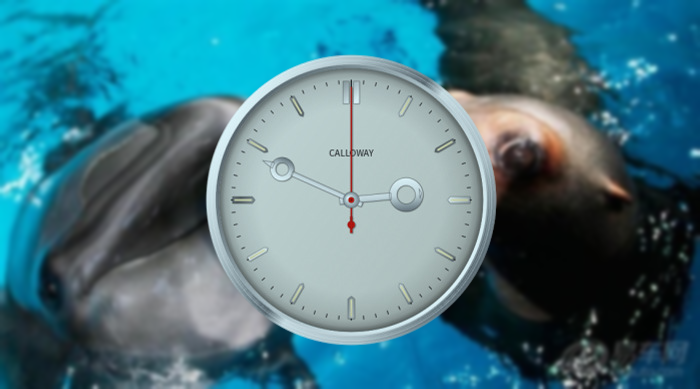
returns {"hour": 2, "minute": 49, "second": 0}
